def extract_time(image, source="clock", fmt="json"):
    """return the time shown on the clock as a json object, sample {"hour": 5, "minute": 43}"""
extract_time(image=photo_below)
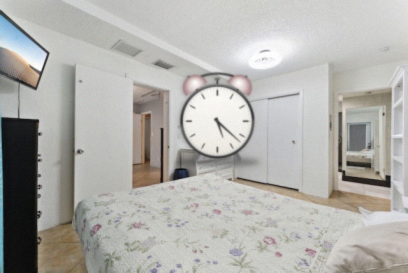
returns {"hour": 5, "minute": 22}
